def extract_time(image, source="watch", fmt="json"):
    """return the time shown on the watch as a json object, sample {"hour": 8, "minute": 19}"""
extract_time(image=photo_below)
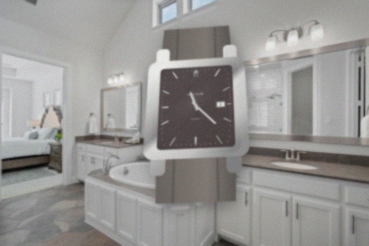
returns {"hour": 11, "minute": 23}
